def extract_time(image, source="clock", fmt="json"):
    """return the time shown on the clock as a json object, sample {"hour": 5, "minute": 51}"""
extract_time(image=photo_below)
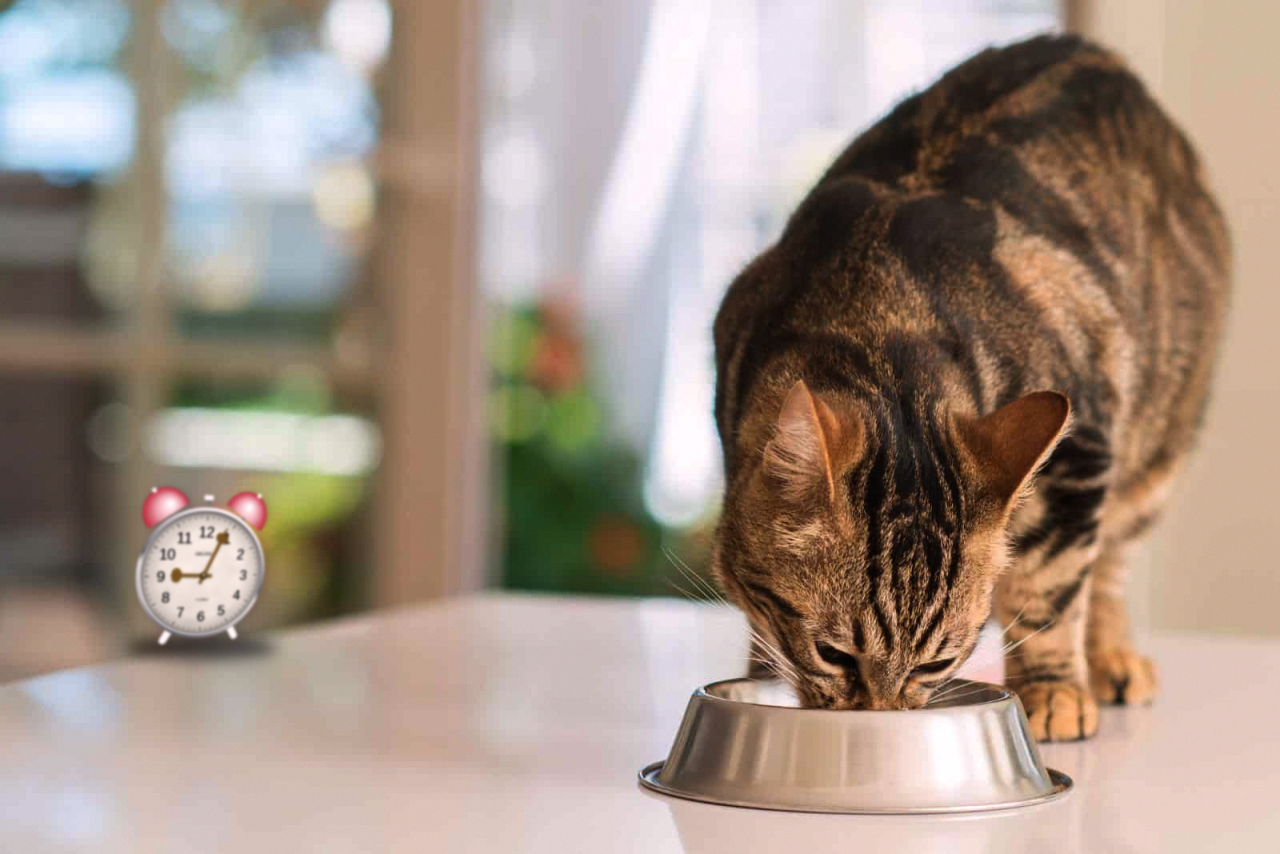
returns {"hour": 9, "minute": 4}
